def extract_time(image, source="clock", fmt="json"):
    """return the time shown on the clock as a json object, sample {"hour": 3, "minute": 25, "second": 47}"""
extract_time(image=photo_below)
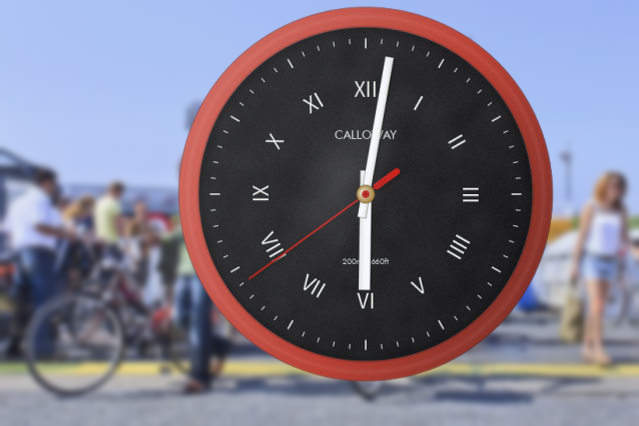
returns {"hour": 6, "minute": 1, "second": 39}
